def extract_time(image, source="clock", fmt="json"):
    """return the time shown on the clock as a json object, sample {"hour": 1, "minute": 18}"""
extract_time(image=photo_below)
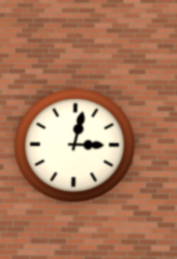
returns {"hour": 3, "minute": 2}
